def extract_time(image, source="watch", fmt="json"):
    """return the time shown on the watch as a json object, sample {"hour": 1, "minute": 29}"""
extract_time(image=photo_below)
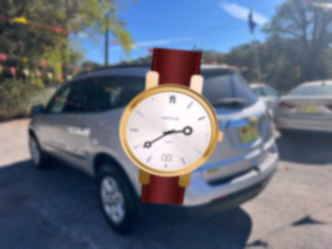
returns {"hour": 2, "minute": 39}
